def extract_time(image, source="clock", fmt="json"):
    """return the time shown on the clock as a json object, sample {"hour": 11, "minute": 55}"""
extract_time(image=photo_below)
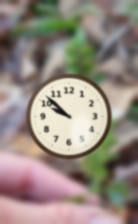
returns {"hour": 9, "minute": 52}
